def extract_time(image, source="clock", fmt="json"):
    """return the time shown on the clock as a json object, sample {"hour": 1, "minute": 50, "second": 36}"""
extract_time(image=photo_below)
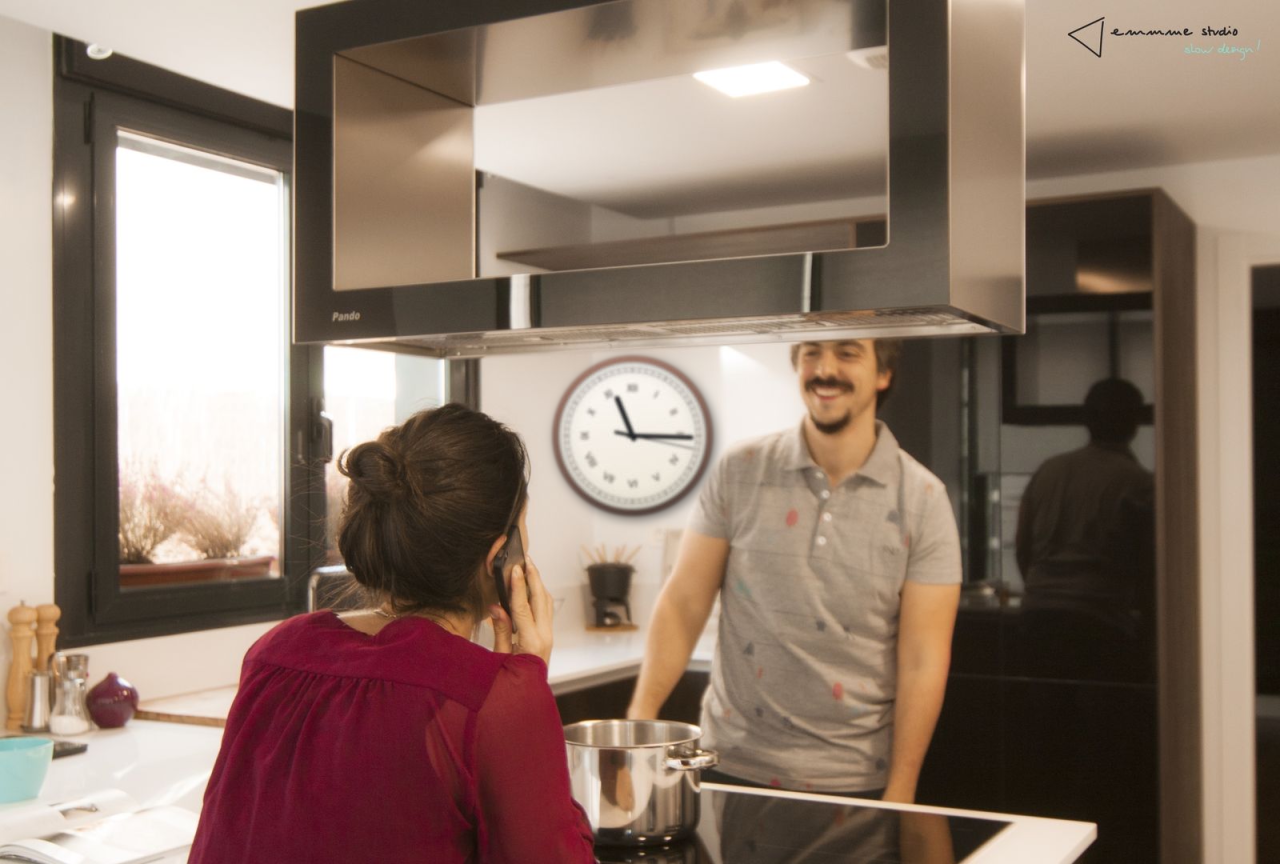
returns {"hour": 11, "minute": 15, "second": 17}
